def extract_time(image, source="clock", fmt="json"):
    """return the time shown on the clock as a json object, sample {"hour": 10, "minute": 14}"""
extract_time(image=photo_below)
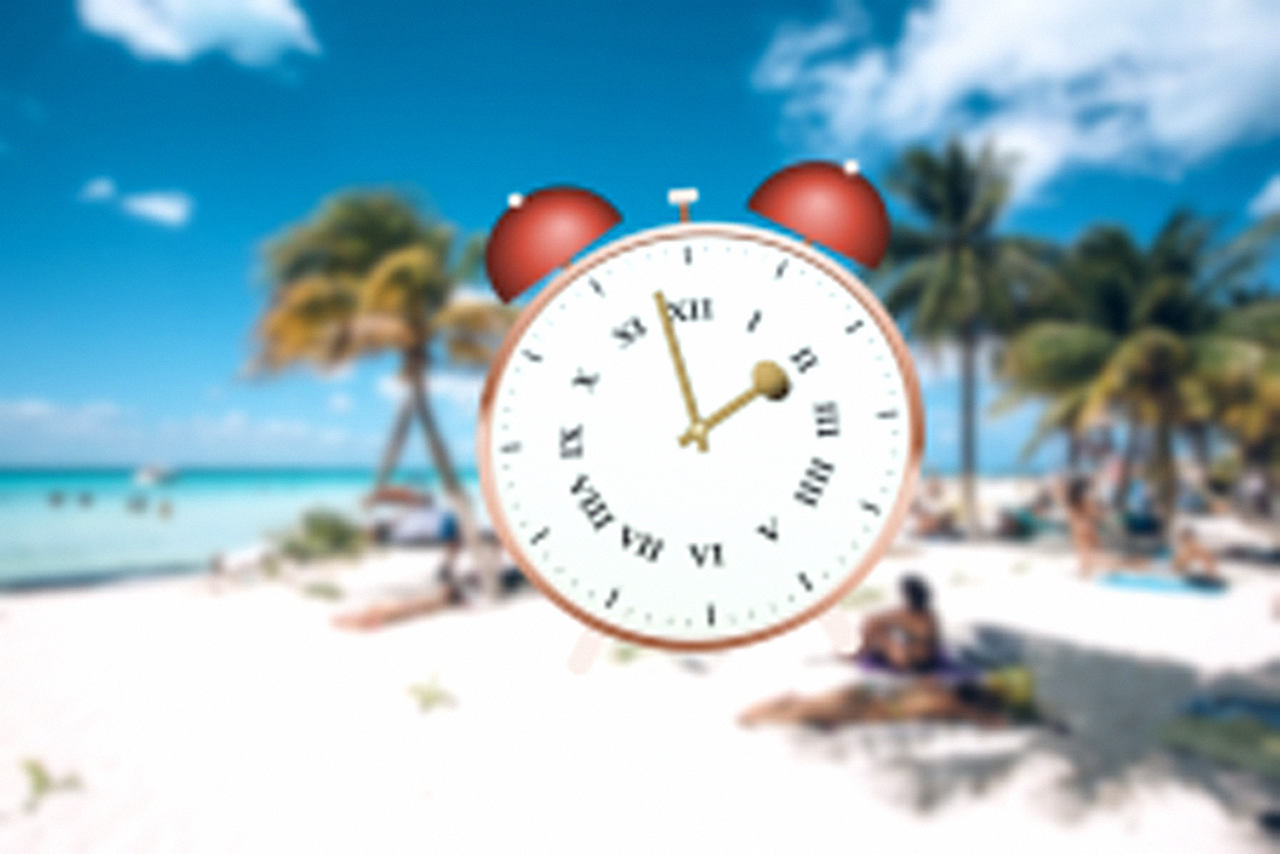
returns {"hour": 1, "minute": 58}
